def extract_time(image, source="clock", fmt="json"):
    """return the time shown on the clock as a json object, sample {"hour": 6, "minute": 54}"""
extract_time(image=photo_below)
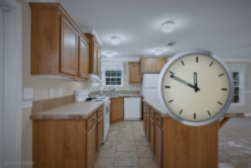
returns {"hour": 11, "minute": 49}
